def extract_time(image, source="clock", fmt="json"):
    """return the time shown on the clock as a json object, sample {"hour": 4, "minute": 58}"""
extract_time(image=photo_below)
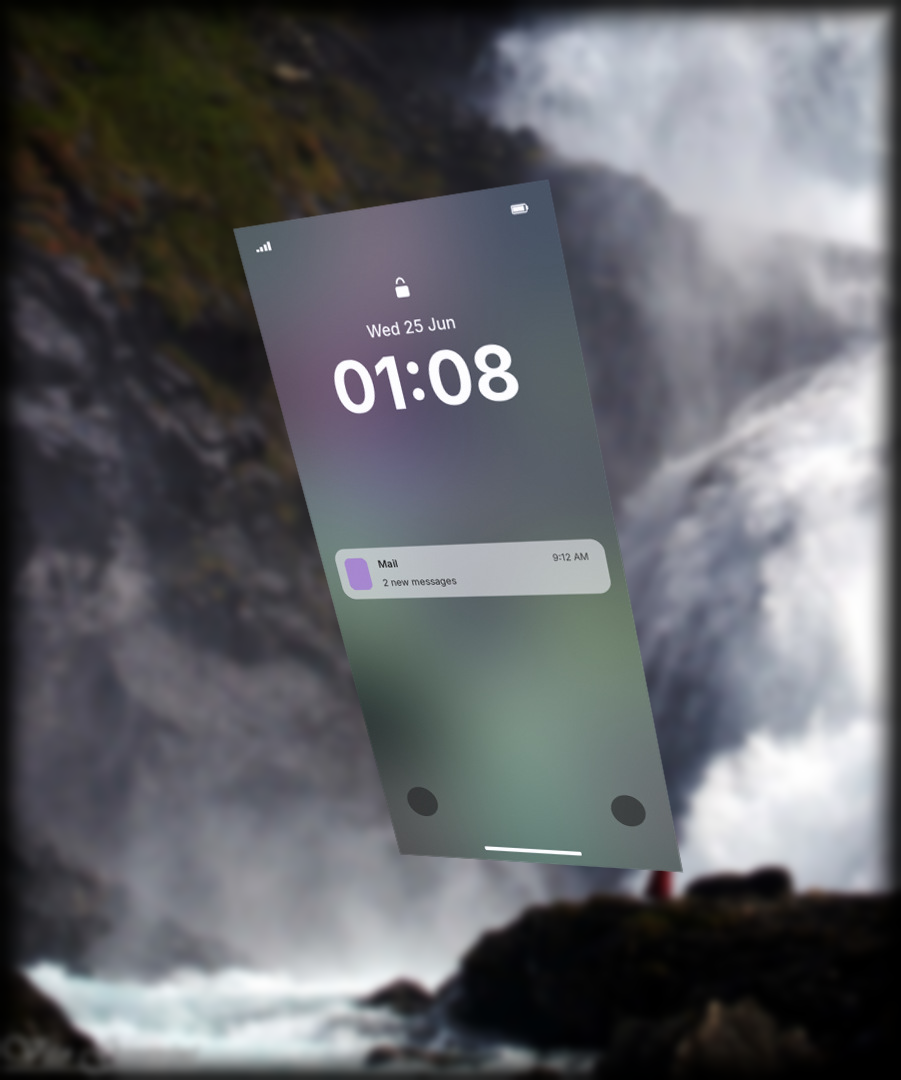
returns {"hour": 1, "minute": 8}
